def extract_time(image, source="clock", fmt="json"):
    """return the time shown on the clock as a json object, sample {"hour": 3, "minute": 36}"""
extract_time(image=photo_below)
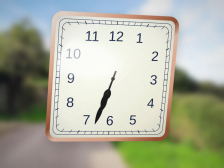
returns {"hour": 6, "minute": 33}
